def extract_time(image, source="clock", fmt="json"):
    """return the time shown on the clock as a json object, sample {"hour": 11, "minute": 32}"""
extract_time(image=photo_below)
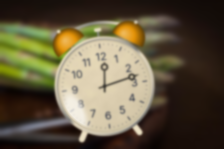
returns {"hour": 12, "minute": 13}
